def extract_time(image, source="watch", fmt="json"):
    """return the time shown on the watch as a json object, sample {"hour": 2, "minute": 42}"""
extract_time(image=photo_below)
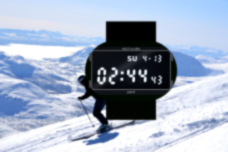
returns {"hour": 2, "minute": 44}
